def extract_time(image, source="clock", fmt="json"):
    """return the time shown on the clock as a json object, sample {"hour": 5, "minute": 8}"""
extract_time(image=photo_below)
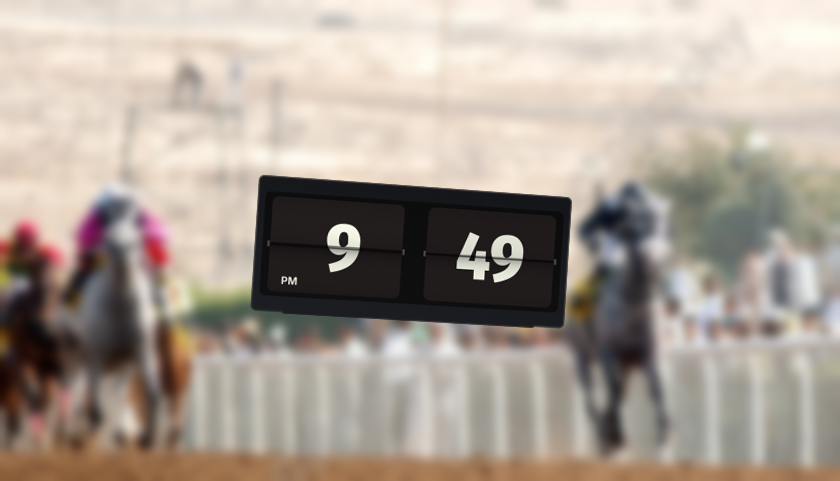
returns {"hour": 9, "minute": 49}
